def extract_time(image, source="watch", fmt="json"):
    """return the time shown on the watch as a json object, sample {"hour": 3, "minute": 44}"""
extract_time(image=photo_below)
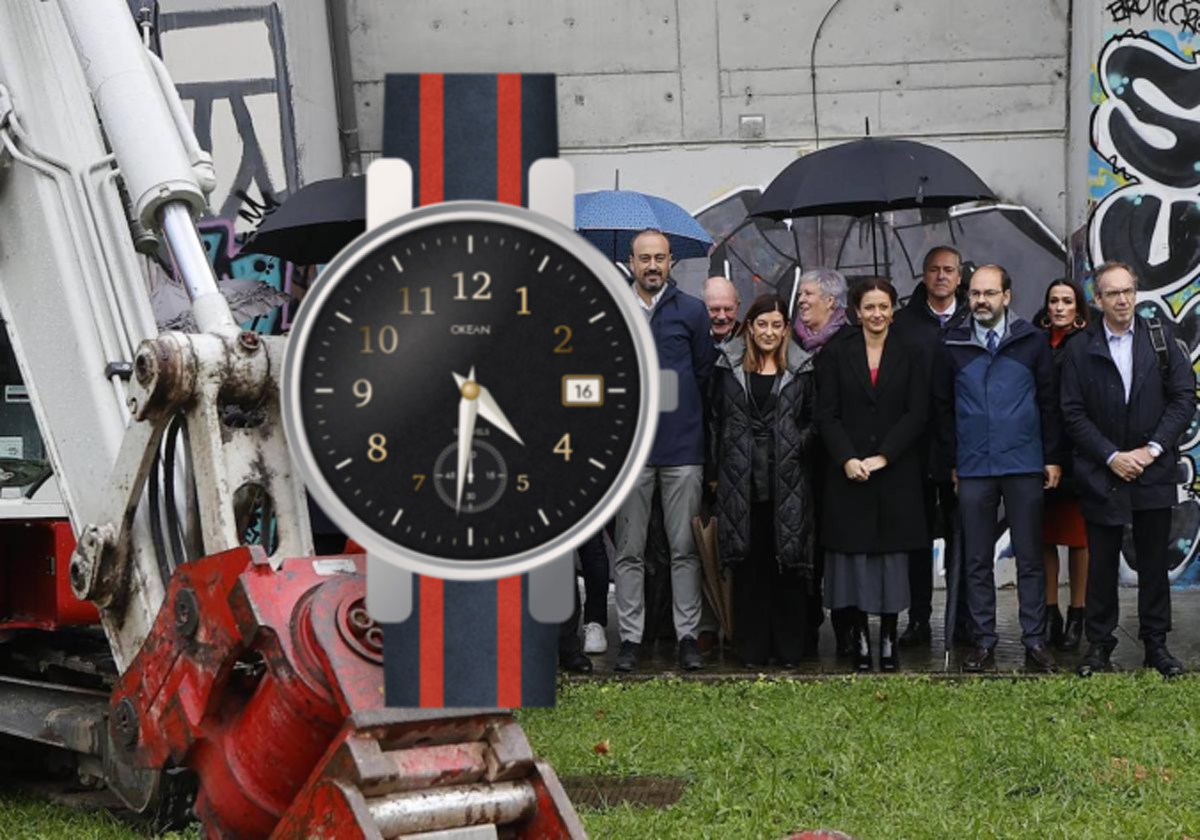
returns {"hour": 4, "minute": 31}
